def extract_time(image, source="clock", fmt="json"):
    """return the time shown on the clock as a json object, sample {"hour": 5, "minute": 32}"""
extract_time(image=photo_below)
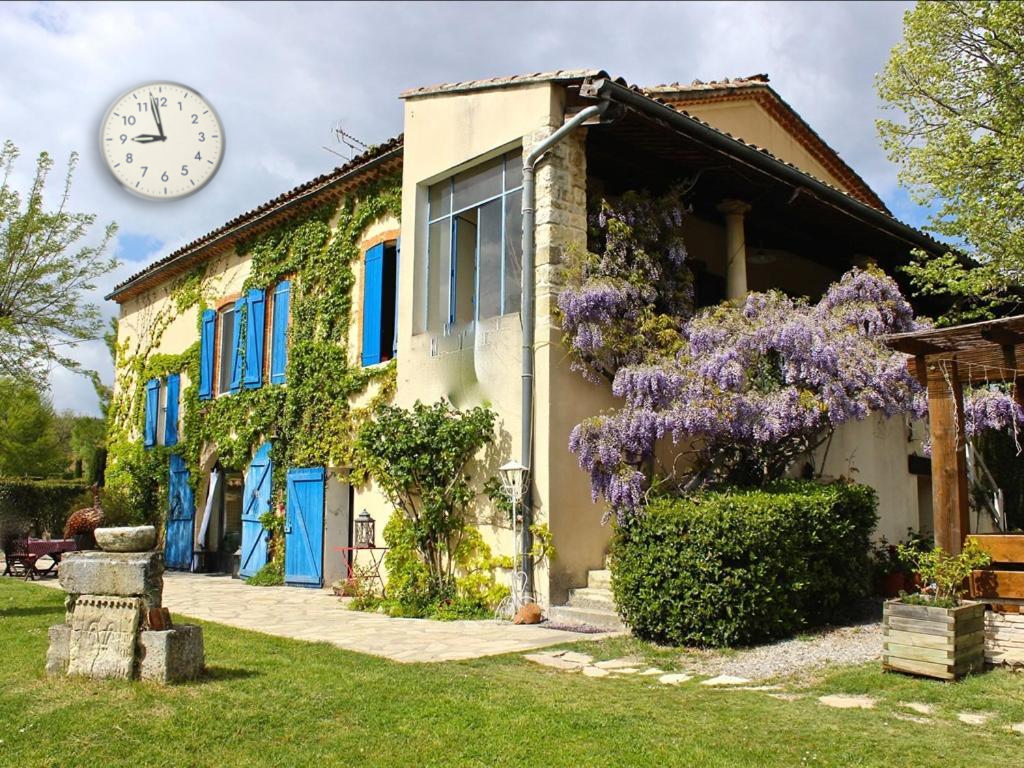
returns {"hour": 8, "minute": 58}
